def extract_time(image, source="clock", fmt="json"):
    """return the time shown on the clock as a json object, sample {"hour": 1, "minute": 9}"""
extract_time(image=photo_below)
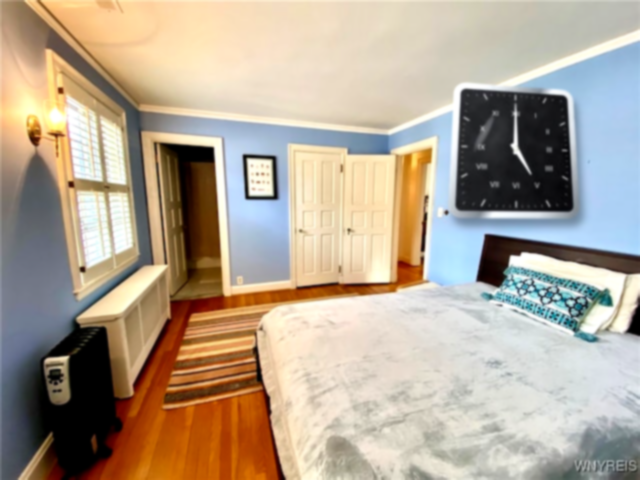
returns {"hour": 5, "minute": 0}
